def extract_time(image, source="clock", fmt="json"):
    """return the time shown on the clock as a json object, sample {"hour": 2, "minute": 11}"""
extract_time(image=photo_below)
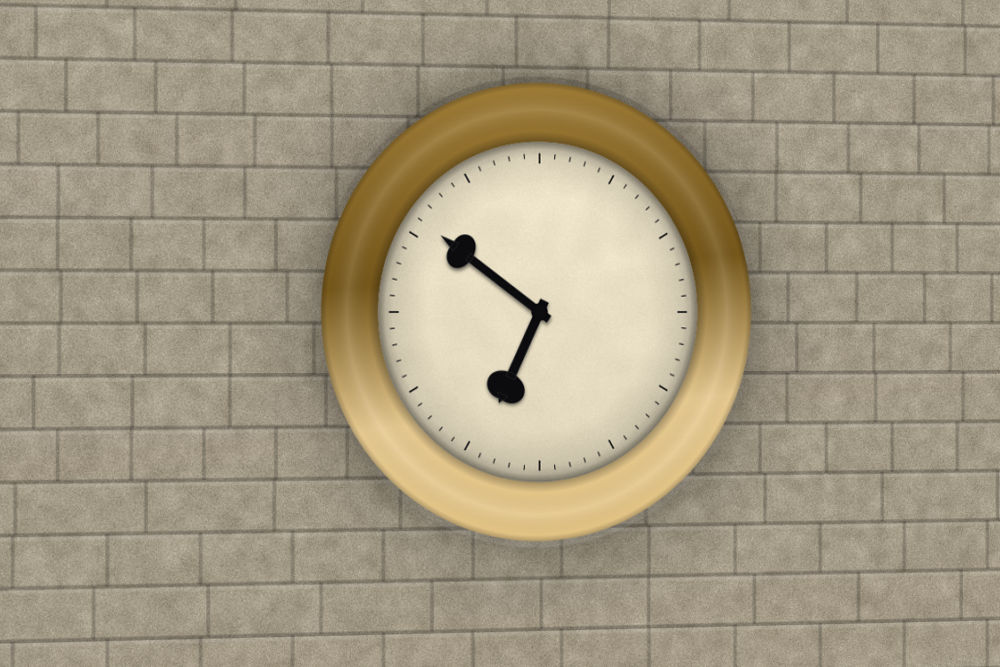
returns {"hour": 6, "minute": 51}
